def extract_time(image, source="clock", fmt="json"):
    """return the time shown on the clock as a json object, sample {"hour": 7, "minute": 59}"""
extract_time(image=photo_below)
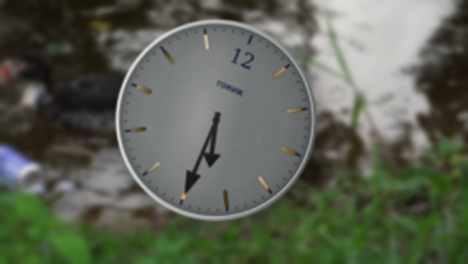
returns {"hour": 5, "minute": 30}
